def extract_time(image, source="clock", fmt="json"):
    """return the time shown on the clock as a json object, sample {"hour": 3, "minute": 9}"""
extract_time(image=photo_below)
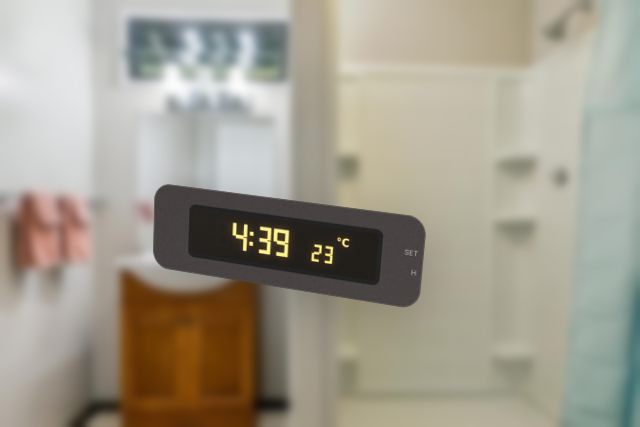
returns {"hour": 4, "minute": 39}
